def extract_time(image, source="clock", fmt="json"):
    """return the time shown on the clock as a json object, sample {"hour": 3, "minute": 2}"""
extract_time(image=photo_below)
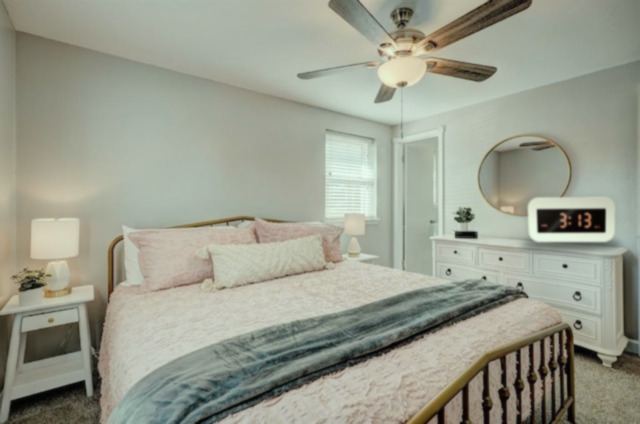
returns {"hour": 3, "minute": 13}
